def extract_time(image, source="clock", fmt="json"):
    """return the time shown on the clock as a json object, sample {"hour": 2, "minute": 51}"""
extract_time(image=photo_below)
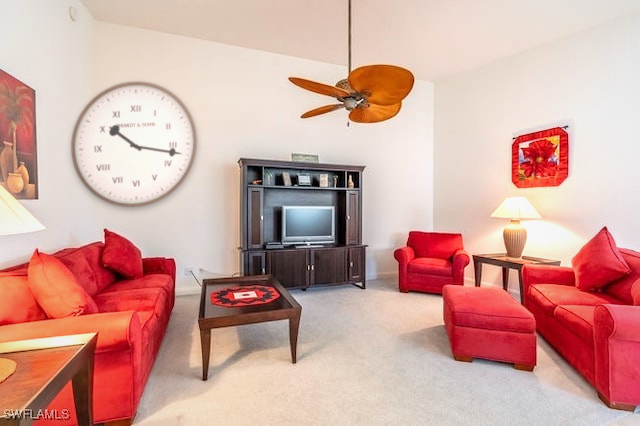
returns {"hour": 10, "minute": 17}
